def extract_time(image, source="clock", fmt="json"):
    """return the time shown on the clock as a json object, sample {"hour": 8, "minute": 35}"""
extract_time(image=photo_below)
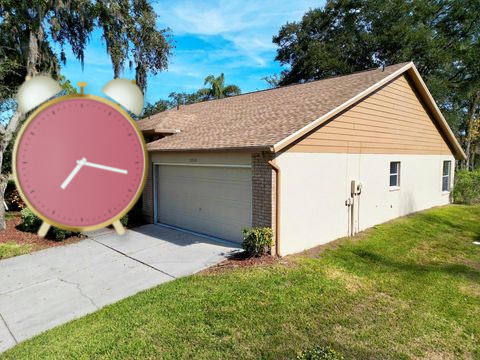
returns {"hour": 7, "minute": 17}
